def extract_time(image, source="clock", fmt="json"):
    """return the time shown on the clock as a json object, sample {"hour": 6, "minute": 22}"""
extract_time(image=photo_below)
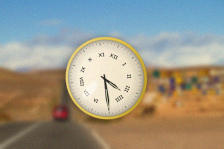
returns {"hour": 3, "minute": 25}
